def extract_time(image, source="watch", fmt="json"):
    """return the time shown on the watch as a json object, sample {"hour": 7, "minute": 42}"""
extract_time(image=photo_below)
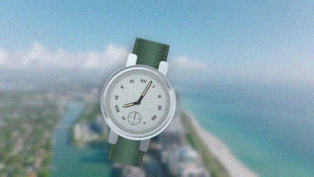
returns {"hour": 8, "minute": 3}
